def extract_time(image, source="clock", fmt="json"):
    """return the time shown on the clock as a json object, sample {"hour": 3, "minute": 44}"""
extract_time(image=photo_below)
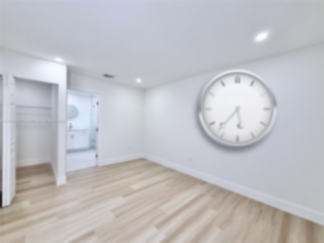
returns {"hour": 5, "minute": 37}
